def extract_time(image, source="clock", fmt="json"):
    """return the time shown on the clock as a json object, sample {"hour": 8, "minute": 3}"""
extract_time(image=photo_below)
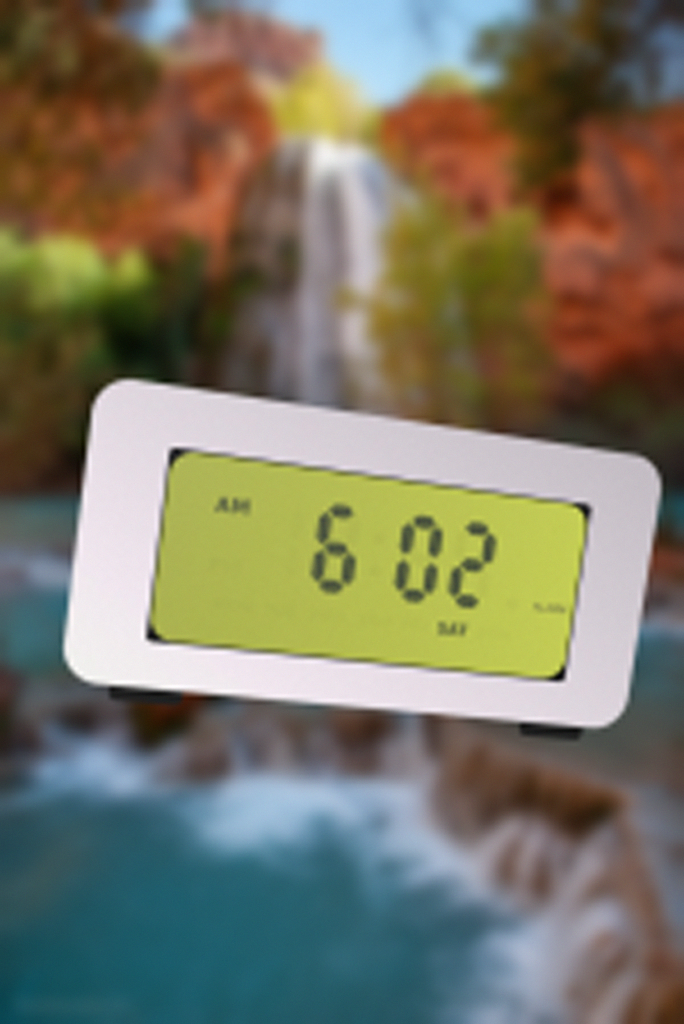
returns {"hour": 6, "minute": 2}
